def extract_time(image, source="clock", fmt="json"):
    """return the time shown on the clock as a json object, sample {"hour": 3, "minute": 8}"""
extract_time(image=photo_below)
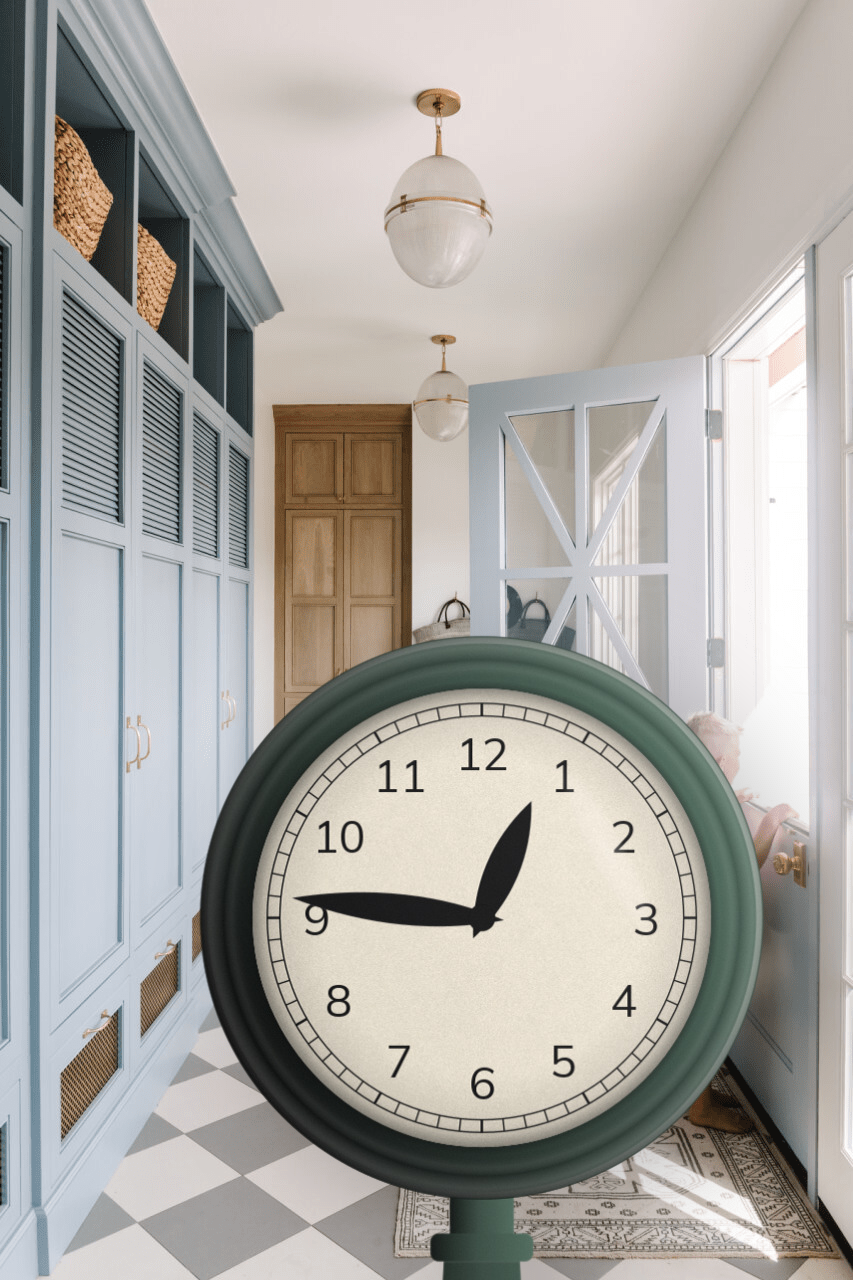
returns {"hour": 12, "minute": 46}
